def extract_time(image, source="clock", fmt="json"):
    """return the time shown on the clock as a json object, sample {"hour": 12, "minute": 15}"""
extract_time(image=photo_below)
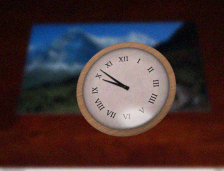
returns {"hour": 9, "minute": 52}
